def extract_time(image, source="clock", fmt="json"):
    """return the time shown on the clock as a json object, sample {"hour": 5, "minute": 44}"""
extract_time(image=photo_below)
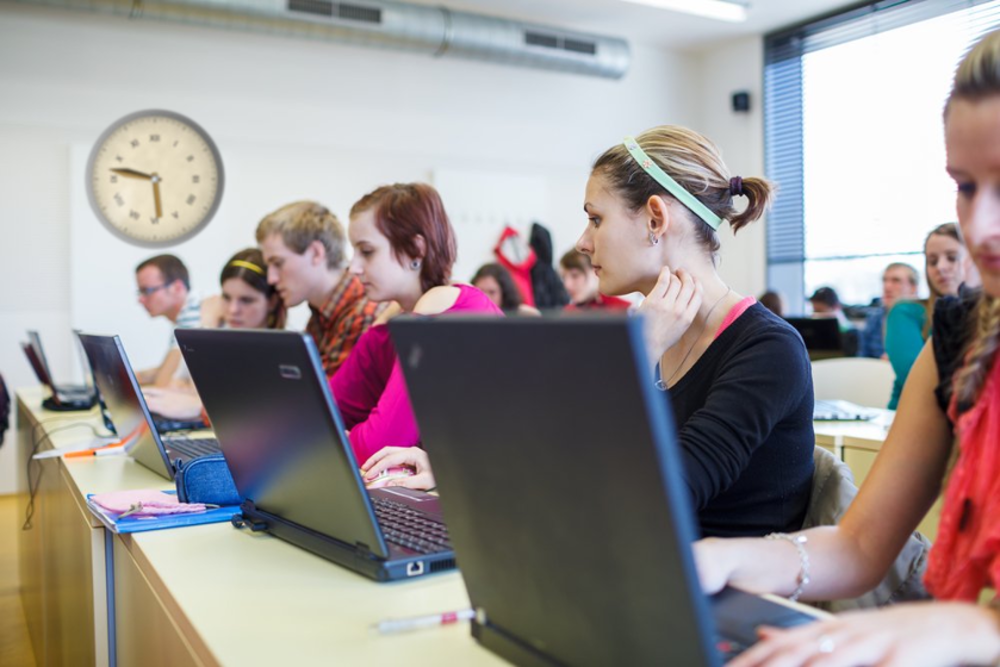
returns {"hour": 5, "minute": 47}
